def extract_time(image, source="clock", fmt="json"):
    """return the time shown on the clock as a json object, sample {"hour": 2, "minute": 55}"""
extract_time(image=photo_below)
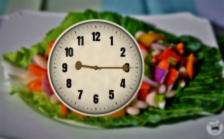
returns {"hour": 9, "minute": 15}
